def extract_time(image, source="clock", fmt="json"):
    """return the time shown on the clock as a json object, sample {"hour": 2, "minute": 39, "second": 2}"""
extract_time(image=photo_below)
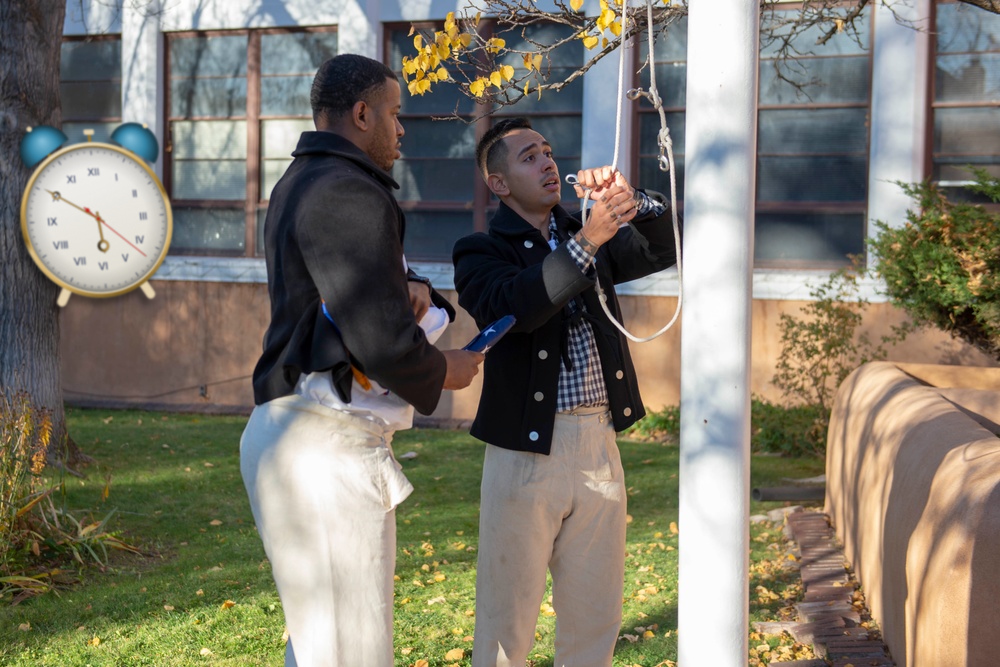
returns {"hour": 5, "minute": 50, "second": 22}
